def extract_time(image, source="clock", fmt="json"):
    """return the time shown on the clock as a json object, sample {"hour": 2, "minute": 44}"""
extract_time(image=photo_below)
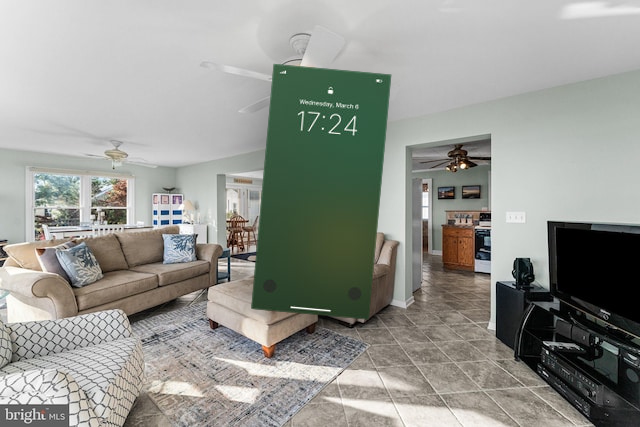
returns {"hour": 17, "minute": 24}
